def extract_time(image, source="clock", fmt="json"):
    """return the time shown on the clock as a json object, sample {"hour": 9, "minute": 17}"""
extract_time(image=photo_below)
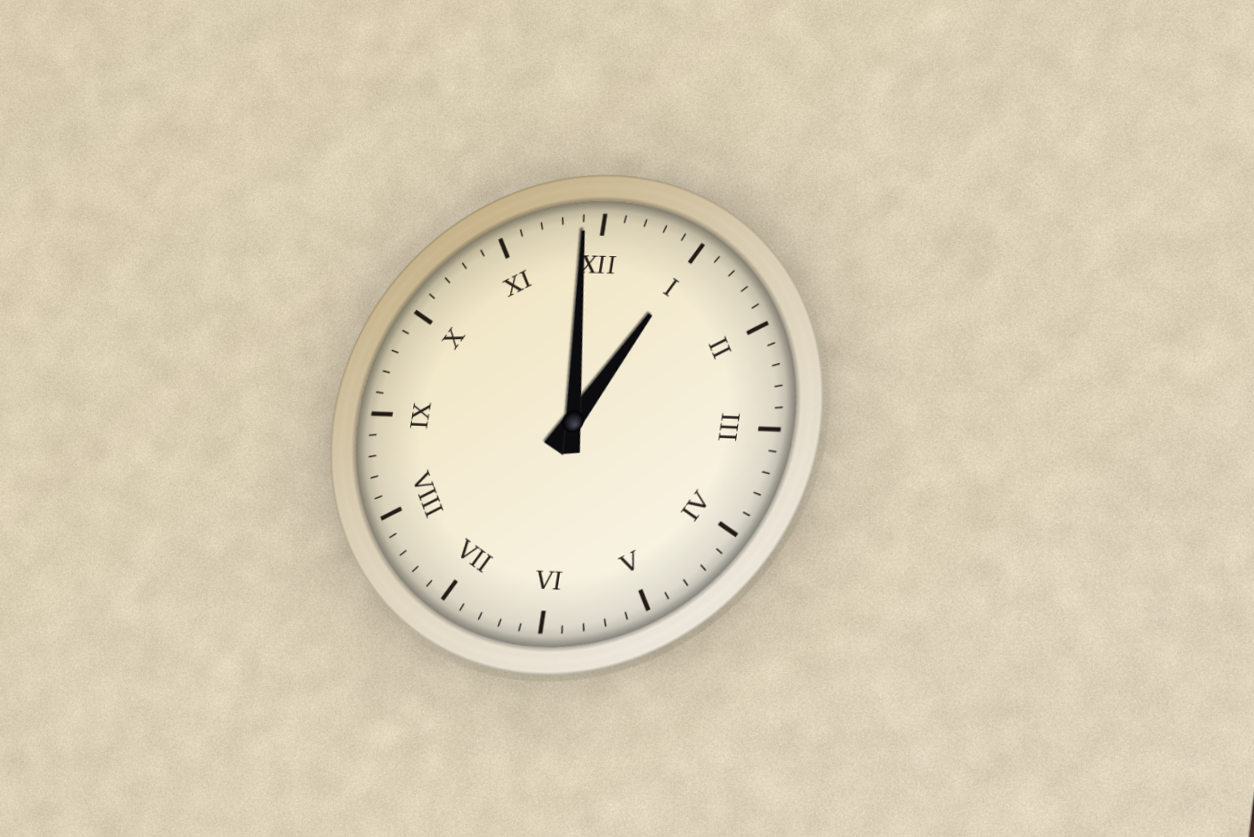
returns {"hour": 12, "minute": 59}
